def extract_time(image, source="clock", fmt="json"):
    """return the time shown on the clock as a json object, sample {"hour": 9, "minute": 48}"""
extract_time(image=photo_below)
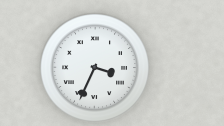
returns {"hour": 3, "minute": 34}
